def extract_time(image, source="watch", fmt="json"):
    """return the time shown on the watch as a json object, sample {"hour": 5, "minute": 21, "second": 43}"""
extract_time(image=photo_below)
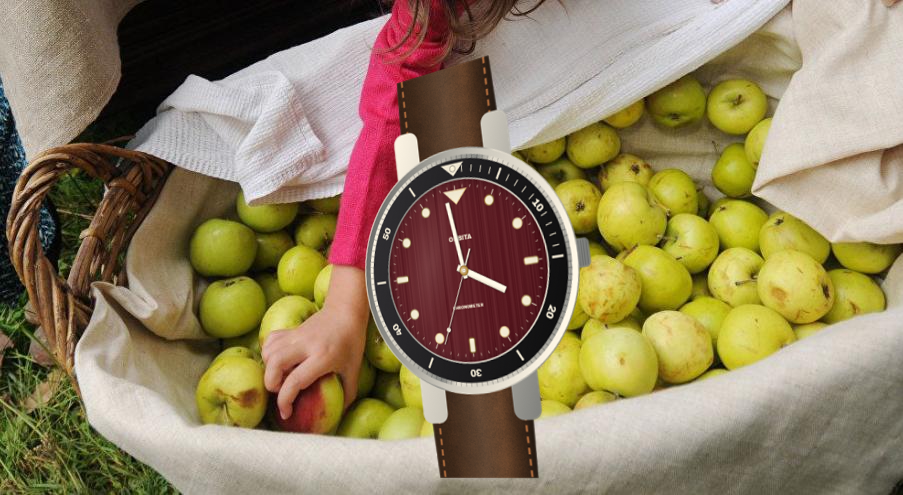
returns {"hour": 3, "minute": 58, "second": 34}
